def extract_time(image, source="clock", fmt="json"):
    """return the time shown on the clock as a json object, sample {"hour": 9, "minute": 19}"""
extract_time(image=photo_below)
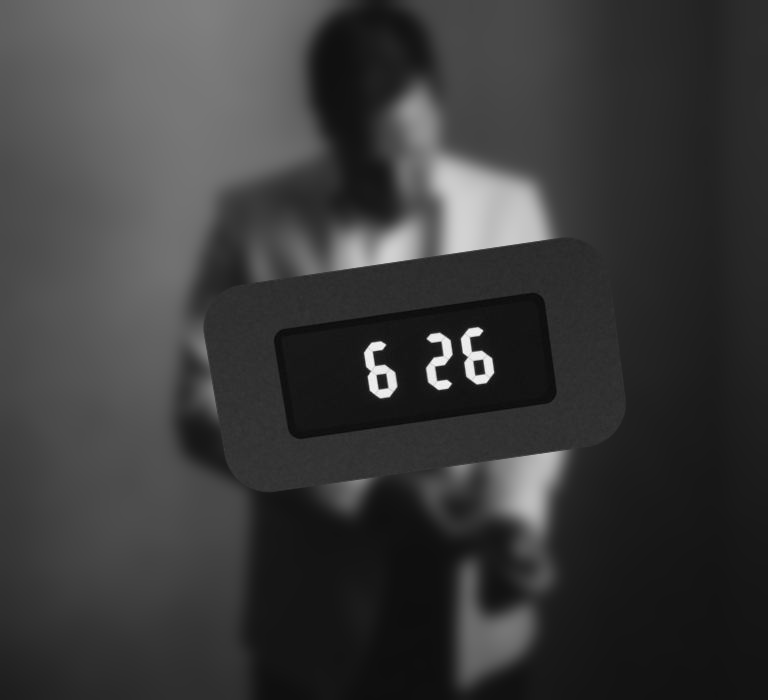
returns {"hour": 6, "minute": 26}
